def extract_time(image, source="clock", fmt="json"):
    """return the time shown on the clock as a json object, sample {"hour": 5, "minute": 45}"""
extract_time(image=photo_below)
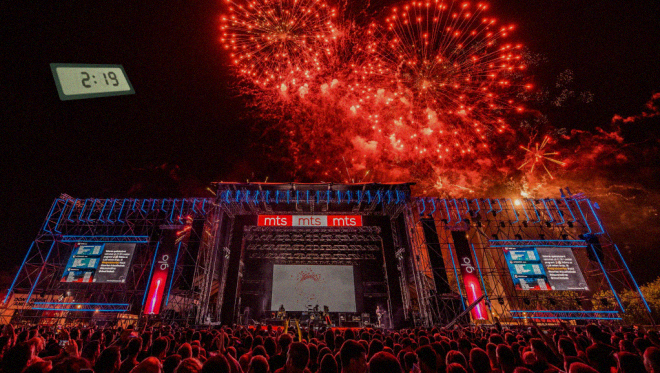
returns {"hour": 2, "minute": 19}
